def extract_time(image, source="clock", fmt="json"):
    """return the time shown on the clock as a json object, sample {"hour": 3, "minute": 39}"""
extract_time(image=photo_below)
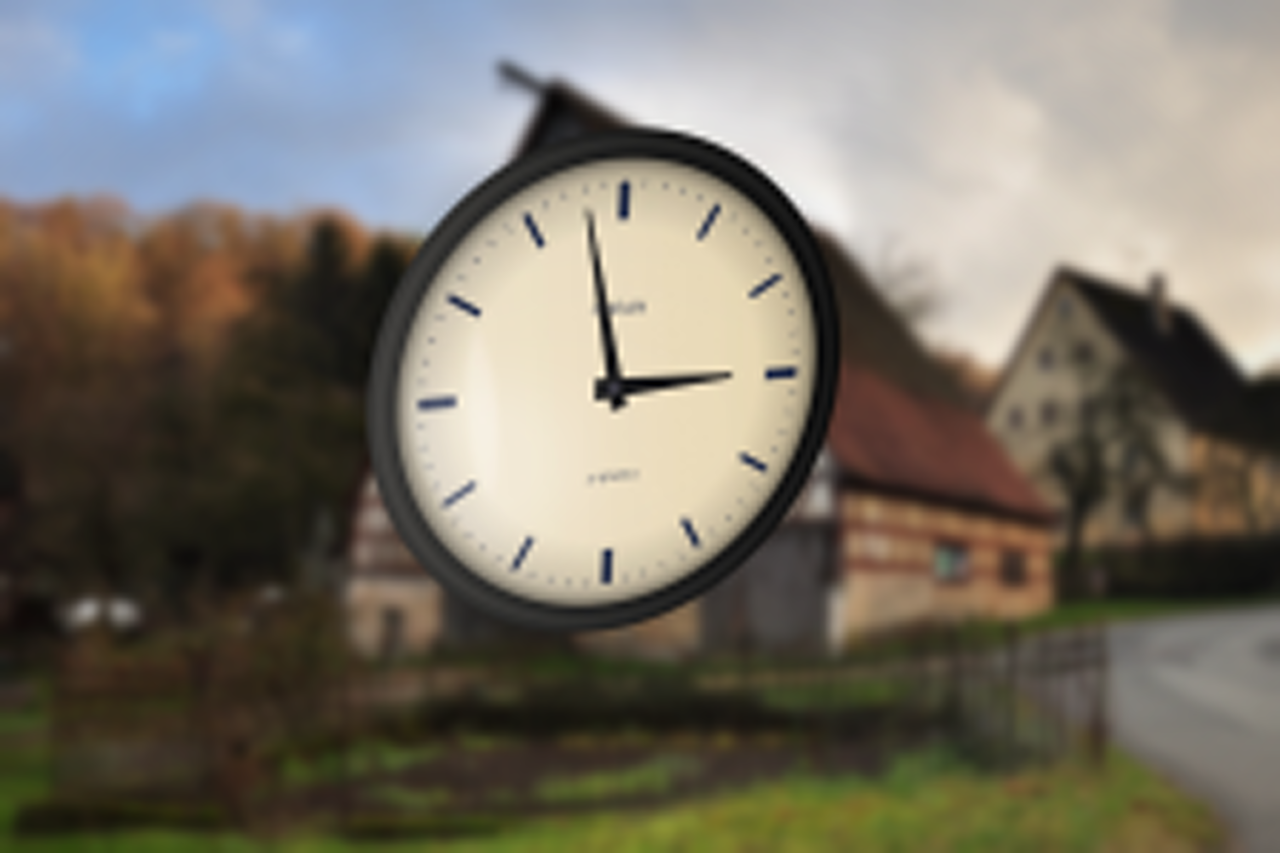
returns {"hour": 2, "minute": 58}
